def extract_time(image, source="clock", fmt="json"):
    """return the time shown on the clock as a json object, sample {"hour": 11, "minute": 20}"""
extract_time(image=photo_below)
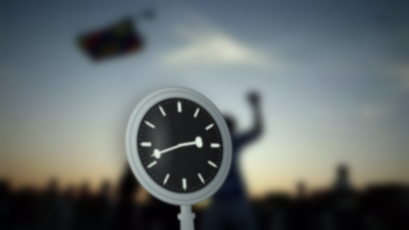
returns {"hour": 2, "minute": 42}
